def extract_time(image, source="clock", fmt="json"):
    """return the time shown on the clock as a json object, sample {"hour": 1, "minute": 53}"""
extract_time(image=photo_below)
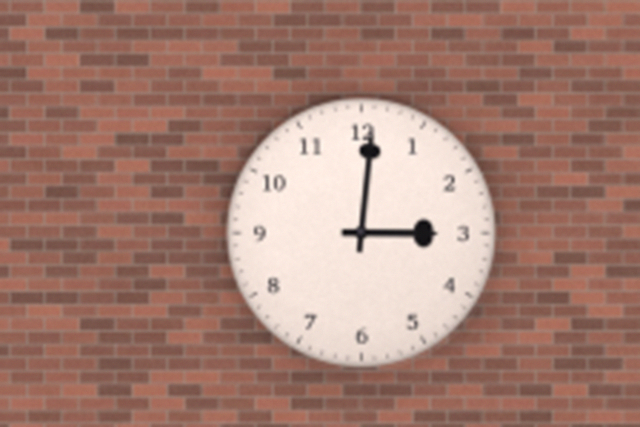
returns {"hour": 3, "minute": 1}
